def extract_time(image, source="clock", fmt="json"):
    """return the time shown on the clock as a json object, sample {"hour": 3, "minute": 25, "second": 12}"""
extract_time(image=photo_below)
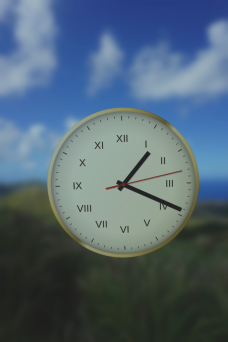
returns {"hour": 1, "minute": 19, "second": 13}
